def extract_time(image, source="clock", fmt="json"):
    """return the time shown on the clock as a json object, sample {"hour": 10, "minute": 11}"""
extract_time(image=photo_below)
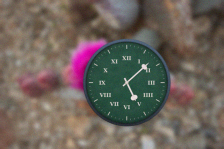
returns {"hour": 5, "minute": 8}
